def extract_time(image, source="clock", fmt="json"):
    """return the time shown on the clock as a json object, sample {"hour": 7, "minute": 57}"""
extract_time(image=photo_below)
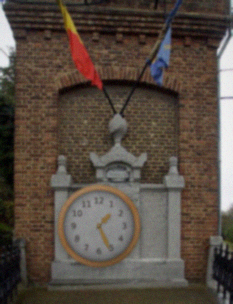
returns {"hour": 1, "minute": 26}
